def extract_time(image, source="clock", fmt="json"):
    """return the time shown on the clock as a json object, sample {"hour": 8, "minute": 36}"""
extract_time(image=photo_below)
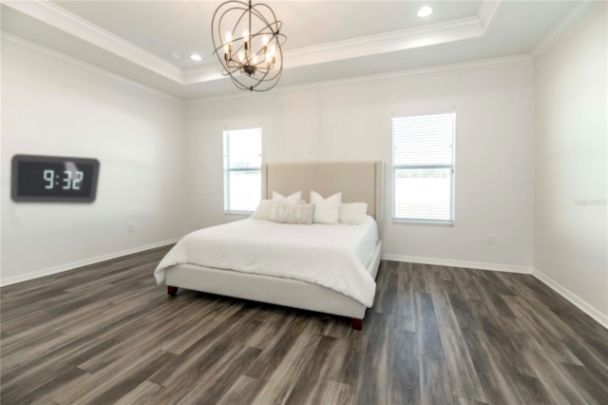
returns {"hour": 9, "minute": 32}
